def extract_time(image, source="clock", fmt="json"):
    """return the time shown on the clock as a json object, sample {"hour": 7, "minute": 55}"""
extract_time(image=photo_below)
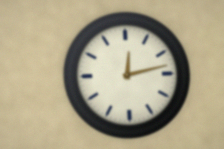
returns {"hour": 12, "minute": 13}
